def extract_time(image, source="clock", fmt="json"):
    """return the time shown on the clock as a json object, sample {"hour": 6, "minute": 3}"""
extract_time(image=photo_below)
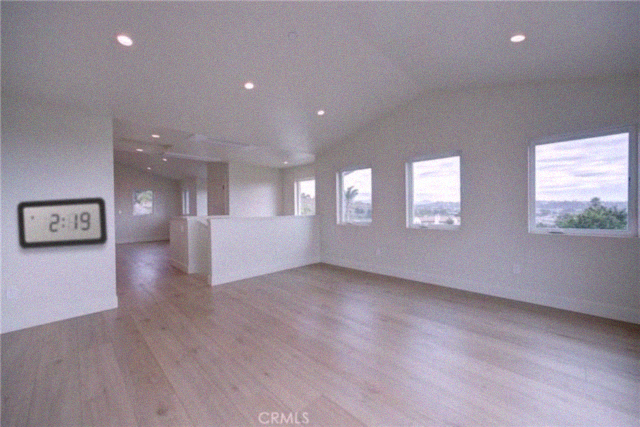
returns {"hour": 2, "minute": 19}
